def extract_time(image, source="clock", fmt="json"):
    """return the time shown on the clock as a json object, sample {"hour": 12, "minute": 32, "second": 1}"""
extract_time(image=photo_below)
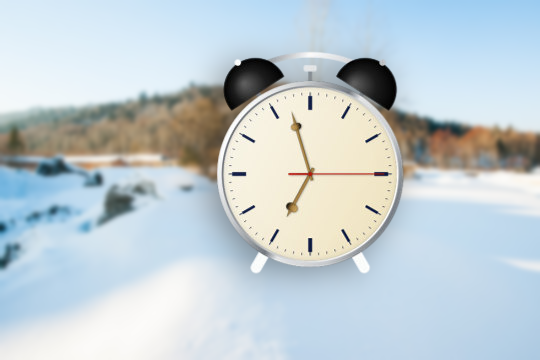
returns {"hour": 6, "minute": 57, "second": 15}
